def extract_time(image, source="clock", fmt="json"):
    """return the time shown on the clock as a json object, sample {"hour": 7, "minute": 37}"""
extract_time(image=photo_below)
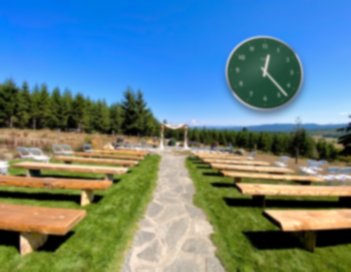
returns {"hour": 12, "minute": 23}
